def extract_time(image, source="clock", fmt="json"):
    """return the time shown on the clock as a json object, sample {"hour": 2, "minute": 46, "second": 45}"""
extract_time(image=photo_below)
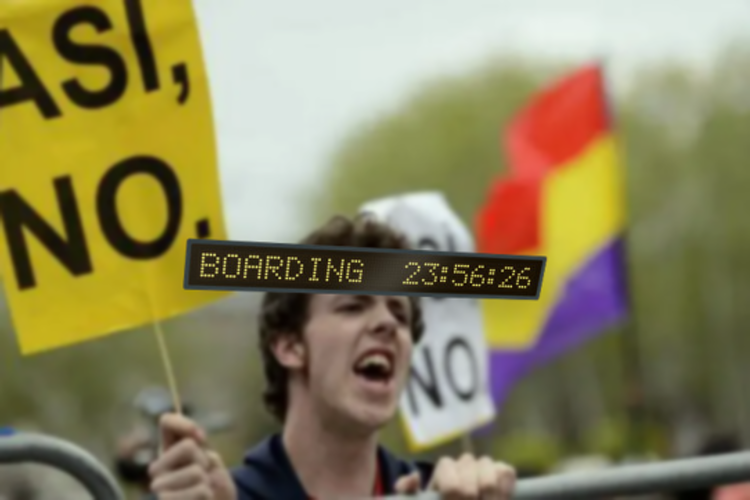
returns {"hour": 23, "minute": 56, "second": 26}
